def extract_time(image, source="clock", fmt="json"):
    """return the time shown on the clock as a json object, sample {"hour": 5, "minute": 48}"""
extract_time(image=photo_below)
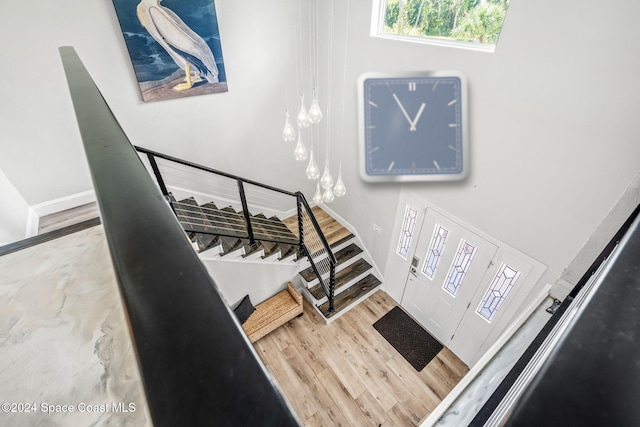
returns {"hour": 12, "minute": 55}
